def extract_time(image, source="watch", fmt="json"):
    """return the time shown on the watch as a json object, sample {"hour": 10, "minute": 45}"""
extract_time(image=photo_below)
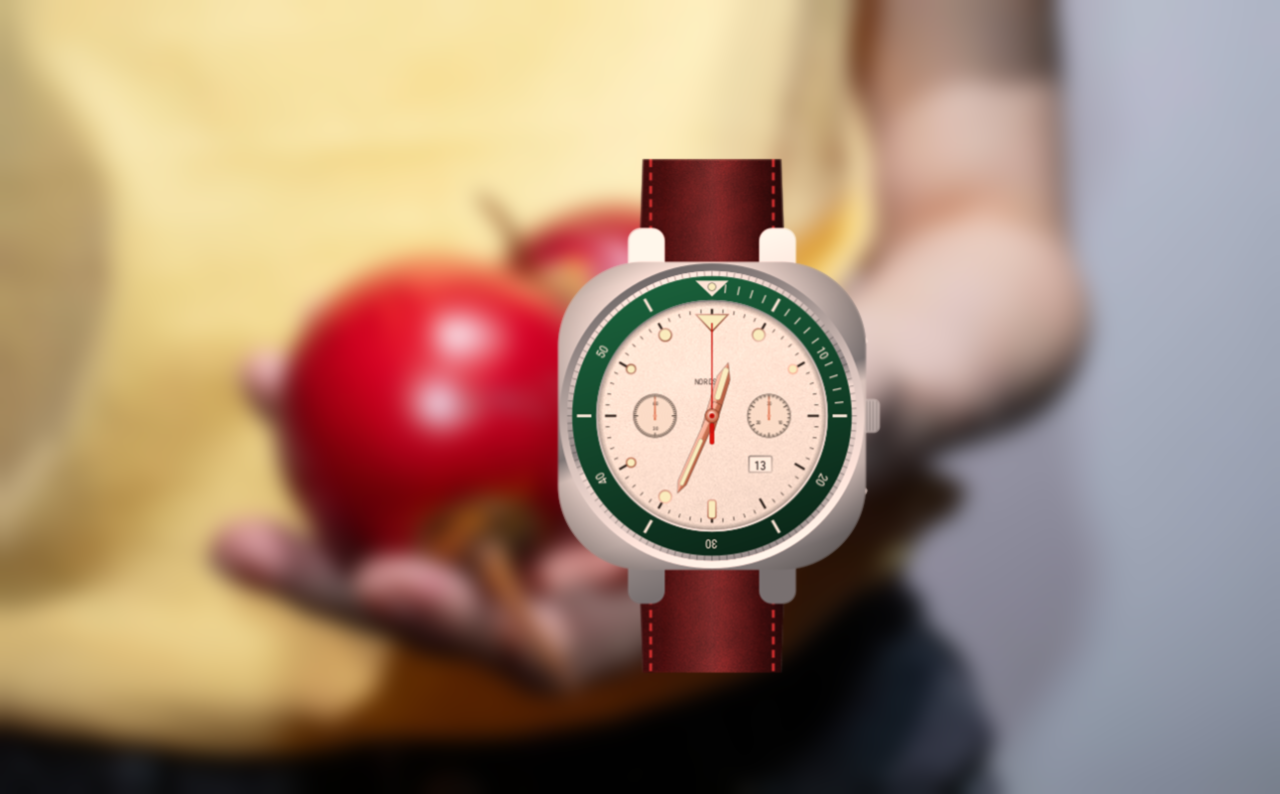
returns {"hour": 12, "minute": 34}
